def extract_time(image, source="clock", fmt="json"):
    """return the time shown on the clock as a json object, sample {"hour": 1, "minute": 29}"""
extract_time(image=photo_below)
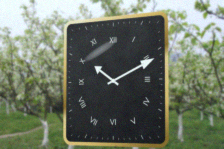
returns {"hour": 10, "minute": 11}
